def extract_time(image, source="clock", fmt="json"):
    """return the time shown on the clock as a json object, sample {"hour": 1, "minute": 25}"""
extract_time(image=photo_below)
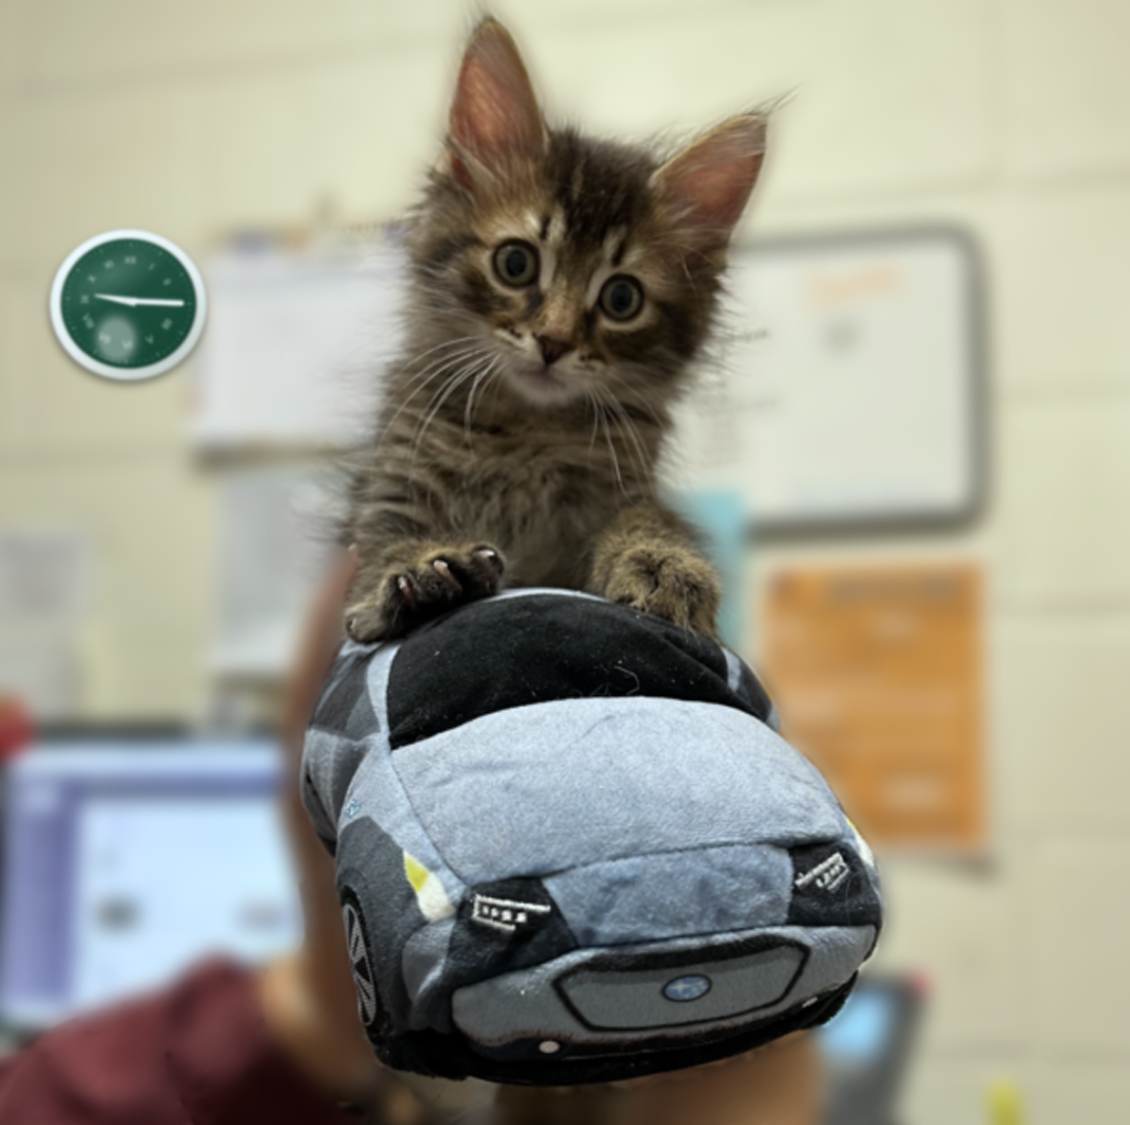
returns {"hour": 9, "minute": 15}
